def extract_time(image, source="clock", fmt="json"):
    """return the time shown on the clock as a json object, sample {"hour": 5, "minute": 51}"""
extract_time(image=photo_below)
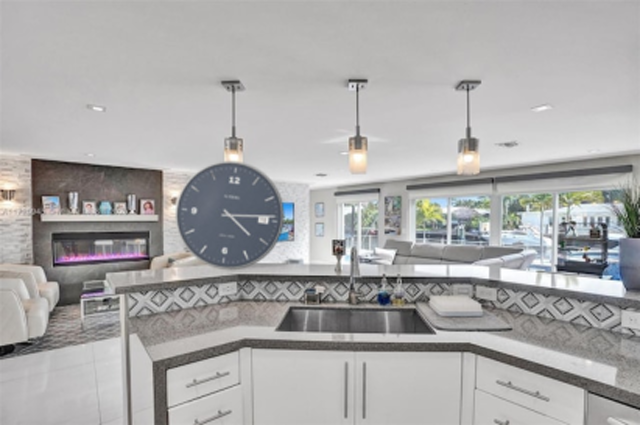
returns {"hour": 4, "minute": 14}
